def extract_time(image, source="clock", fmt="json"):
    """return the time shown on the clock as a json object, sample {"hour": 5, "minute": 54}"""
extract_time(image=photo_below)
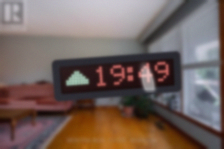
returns {"hour": 19, "minute": 49}
